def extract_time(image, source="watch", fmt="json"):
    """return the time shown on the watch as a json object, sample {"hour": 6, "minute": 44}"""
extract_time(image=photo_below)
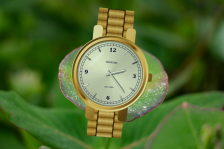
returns {"hour": 2, "minute": 23}
